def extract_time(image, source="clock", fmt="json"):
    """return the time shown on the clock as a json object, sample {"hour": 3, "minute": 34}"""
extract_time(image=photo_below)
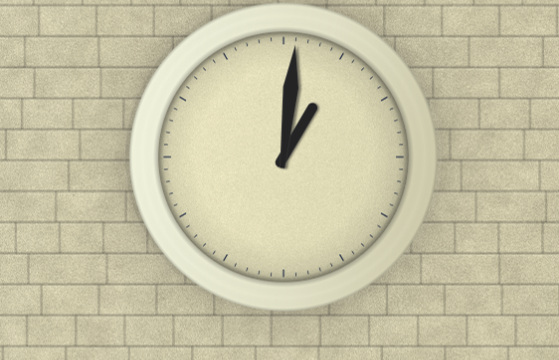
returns {"hour": 1, "minute": 1}
